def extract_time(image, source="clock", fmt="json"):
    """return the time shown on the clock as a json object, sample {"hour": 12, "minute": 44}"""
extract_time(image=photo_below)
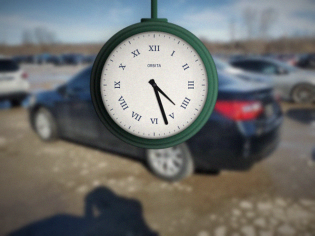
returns {"hour": 4, "minute": 27}
